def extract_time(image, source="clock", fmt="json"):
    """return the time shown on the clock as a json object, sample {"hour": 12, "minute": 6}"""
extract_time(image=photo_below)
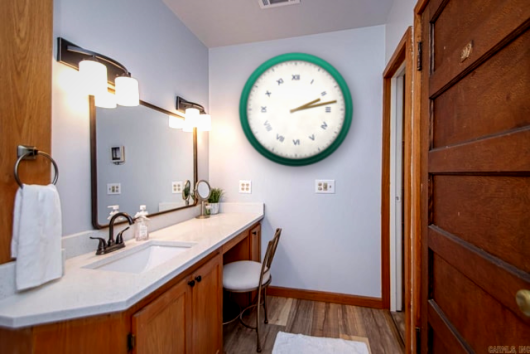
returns {"hour": 2, "minute": 13}
